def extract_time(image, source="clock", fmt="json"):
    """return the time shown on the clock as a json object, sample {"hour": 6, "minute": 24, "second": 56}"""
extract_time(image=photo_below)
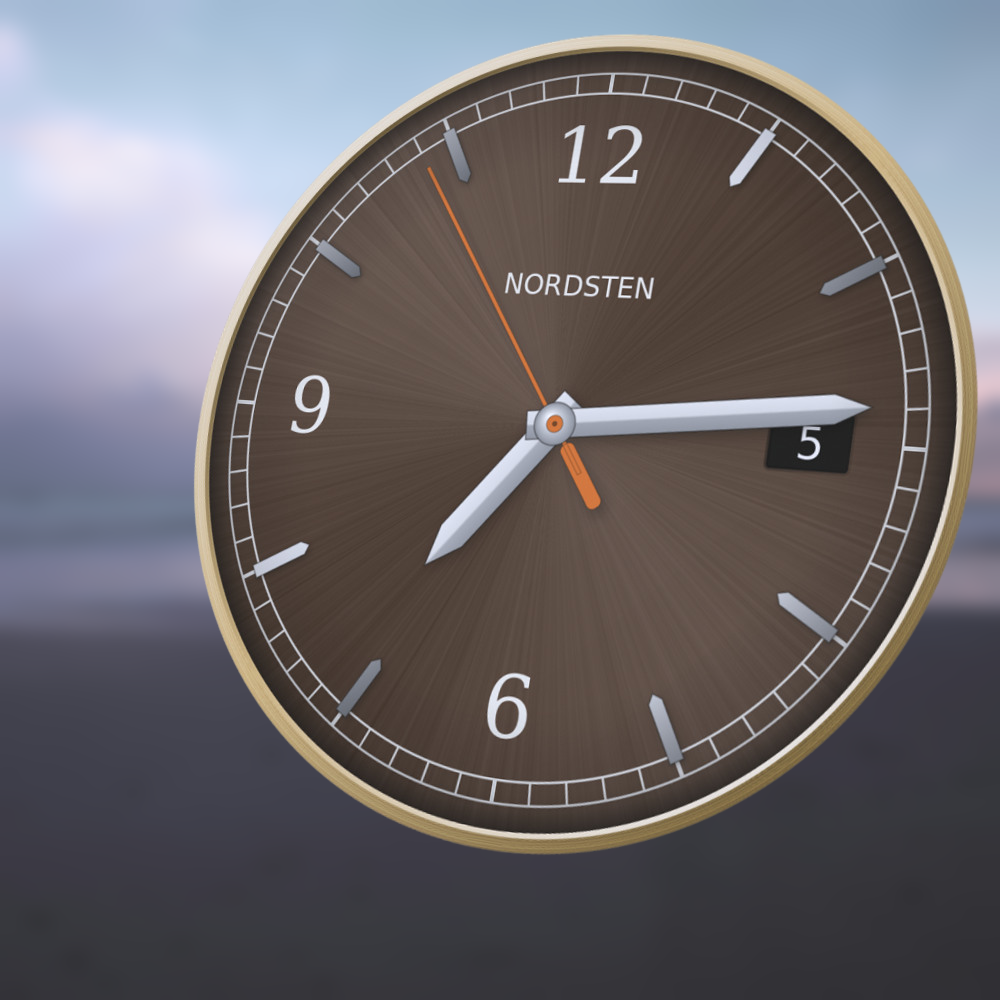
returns {"hour": 7, "minute": 13, "second": 54}
